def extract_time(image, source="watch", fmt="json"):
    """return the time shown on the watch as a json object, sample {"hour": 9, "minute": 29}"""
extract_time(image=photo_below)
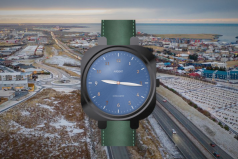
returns {"hour": 9, "minute": 16}
